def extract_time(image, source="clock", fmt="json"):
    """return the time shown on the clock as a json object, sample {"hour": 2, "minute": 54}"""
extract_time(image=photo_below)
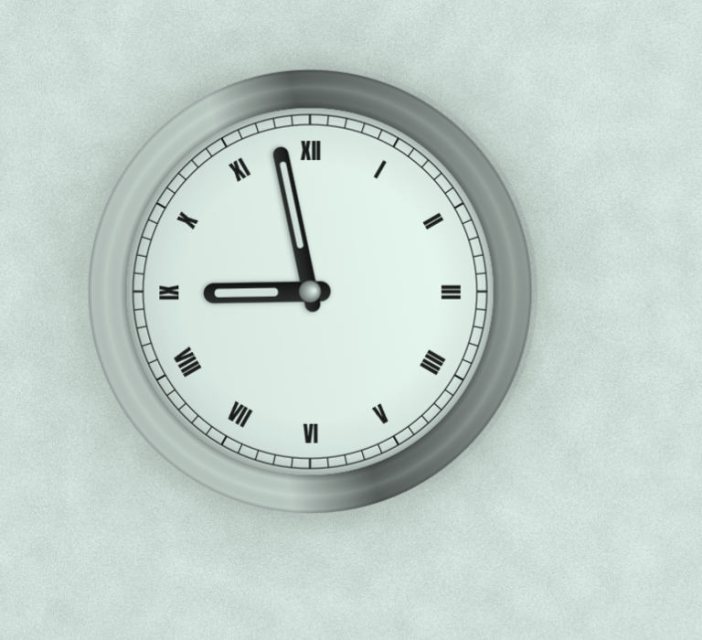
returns {"hour": 8, "minute": 58}
